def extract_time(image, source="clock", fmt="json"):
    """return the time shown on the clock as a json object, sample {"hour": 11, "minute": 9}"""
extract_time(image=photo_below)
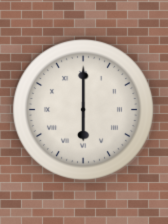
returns {"hour": 6, "minute": 0}
